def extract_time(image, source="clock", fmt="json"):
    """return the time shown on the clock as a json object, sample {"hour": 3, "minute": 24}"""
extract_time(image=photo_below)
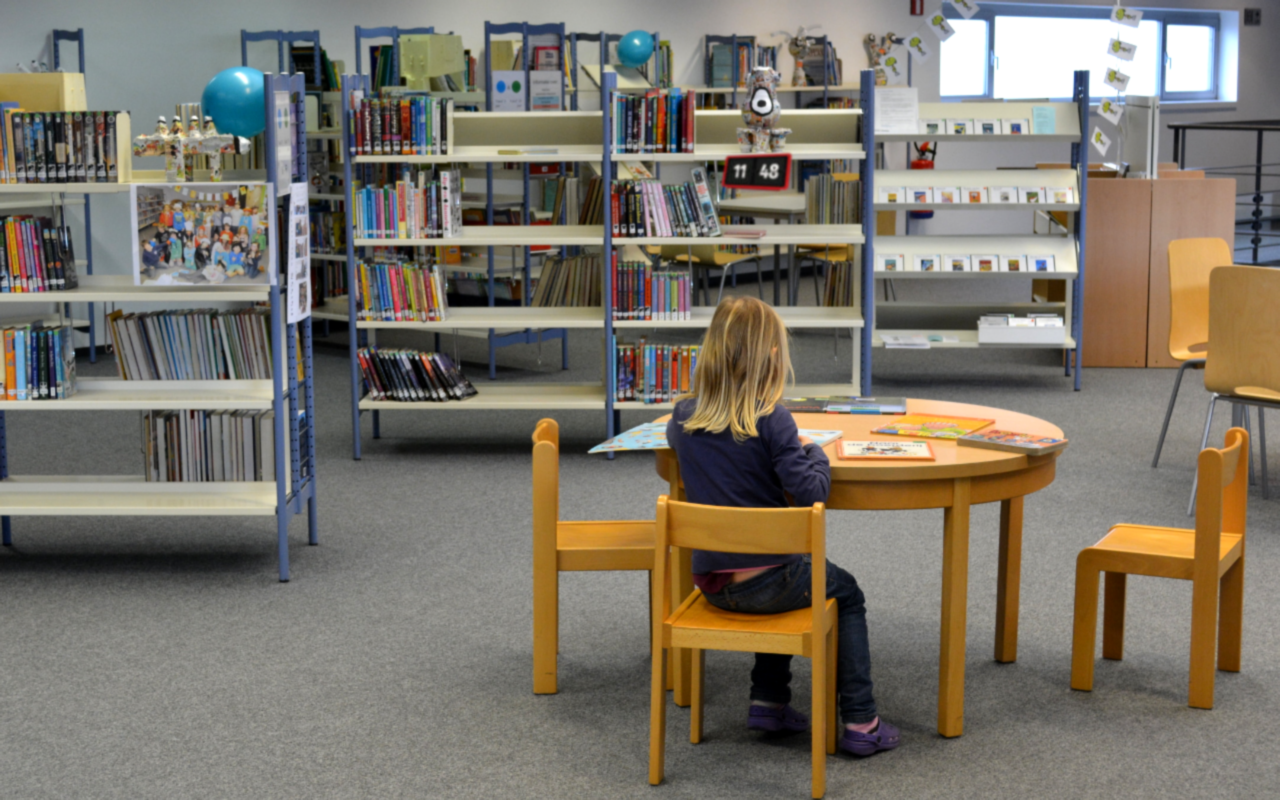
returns {"hour": 11, "minute": 48}
